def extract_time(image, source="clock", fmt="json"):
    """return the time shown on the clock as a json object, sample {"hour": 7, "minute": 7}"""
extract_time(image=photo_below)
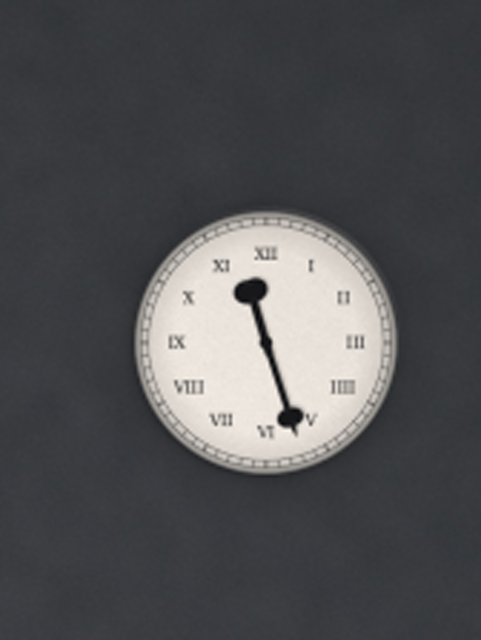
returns {"hour": 11, "minute": 27}
